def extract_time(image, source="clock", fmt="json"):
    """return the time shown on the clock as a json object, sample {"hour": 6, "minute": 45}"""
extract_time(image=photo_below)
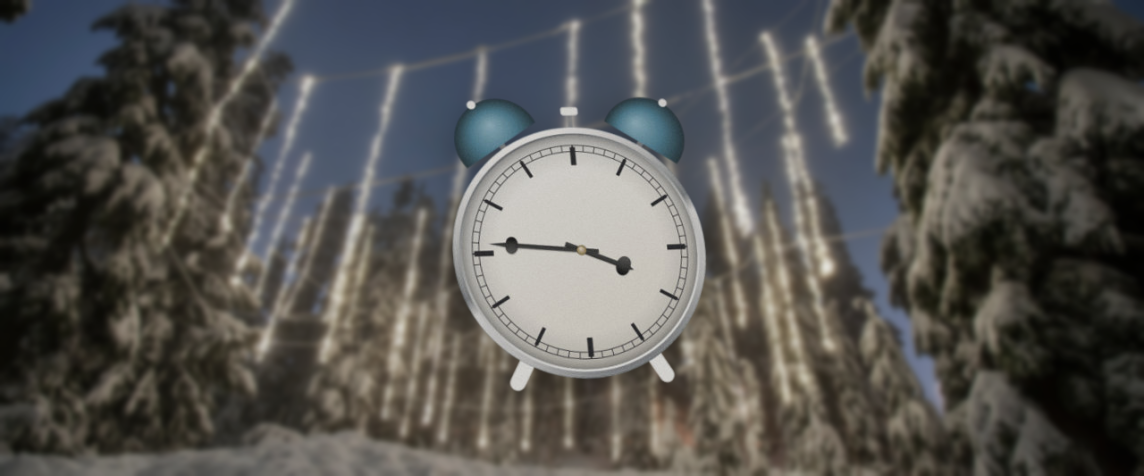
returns {"hour": 3, "minute": 46}
